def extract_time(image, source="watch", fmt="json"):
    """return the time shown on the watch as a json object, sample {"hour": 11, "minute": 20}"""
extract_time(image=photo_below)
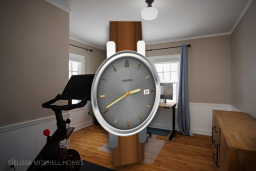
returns {"hour": 2, "minute": 41}
